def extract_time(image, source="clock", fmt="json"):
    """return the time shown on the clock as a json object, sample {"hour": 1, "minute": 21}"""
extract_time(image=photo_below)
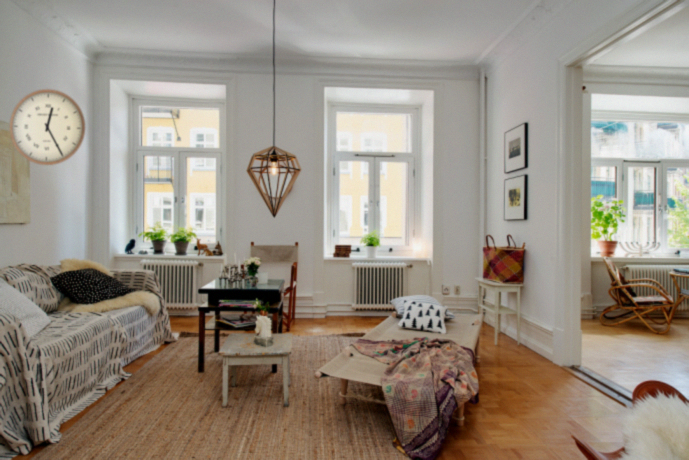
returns {"hour": 12, "minute": 25}
